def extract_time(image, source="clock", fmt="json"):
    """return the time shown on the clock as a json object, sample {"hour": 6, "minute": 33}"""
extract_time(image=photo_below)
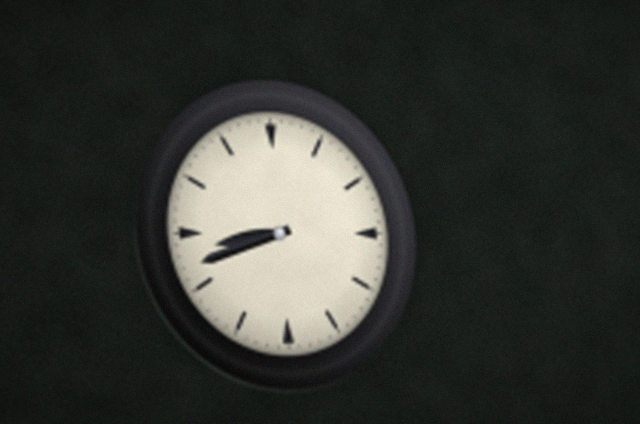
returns {"hour": 8, "minute": 42}
